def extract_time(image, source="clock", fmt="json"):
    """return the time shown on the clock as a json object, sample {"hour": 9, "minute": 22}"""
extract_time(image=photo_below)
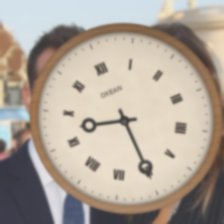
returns {"hour": 9, "minute": 30}
